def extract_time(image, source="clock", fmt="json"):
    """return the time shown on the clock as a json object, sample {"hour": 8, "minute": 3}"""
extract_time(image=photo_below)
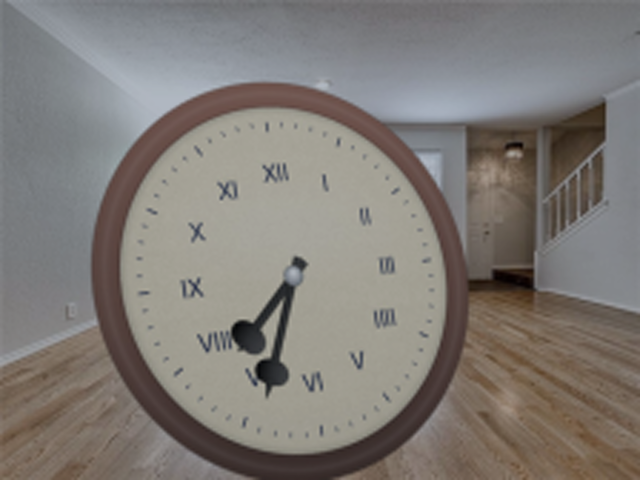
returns {"hour": 7, "minute": 34}
